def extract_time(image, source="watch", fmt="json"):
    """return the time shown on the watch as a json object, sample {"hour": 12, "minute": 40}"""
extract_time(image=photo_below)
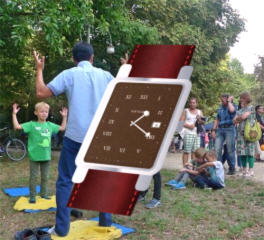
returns {"hour": 1, "minute": 20}
